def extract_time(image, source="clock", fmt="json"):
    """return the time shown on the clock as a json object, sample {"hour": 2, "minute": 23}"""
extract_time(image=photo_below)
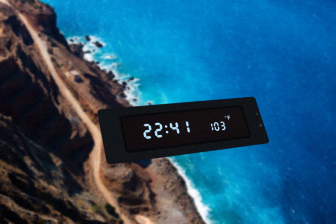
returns {"hour": 22, "minute": 41}
